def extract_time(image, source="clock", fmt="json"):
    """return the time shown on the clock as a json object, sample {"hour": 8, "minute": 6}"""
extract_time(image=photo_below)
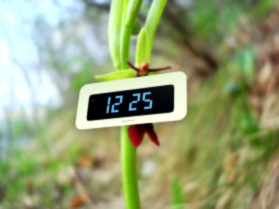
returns {"hour": 12, "minute": 25}
